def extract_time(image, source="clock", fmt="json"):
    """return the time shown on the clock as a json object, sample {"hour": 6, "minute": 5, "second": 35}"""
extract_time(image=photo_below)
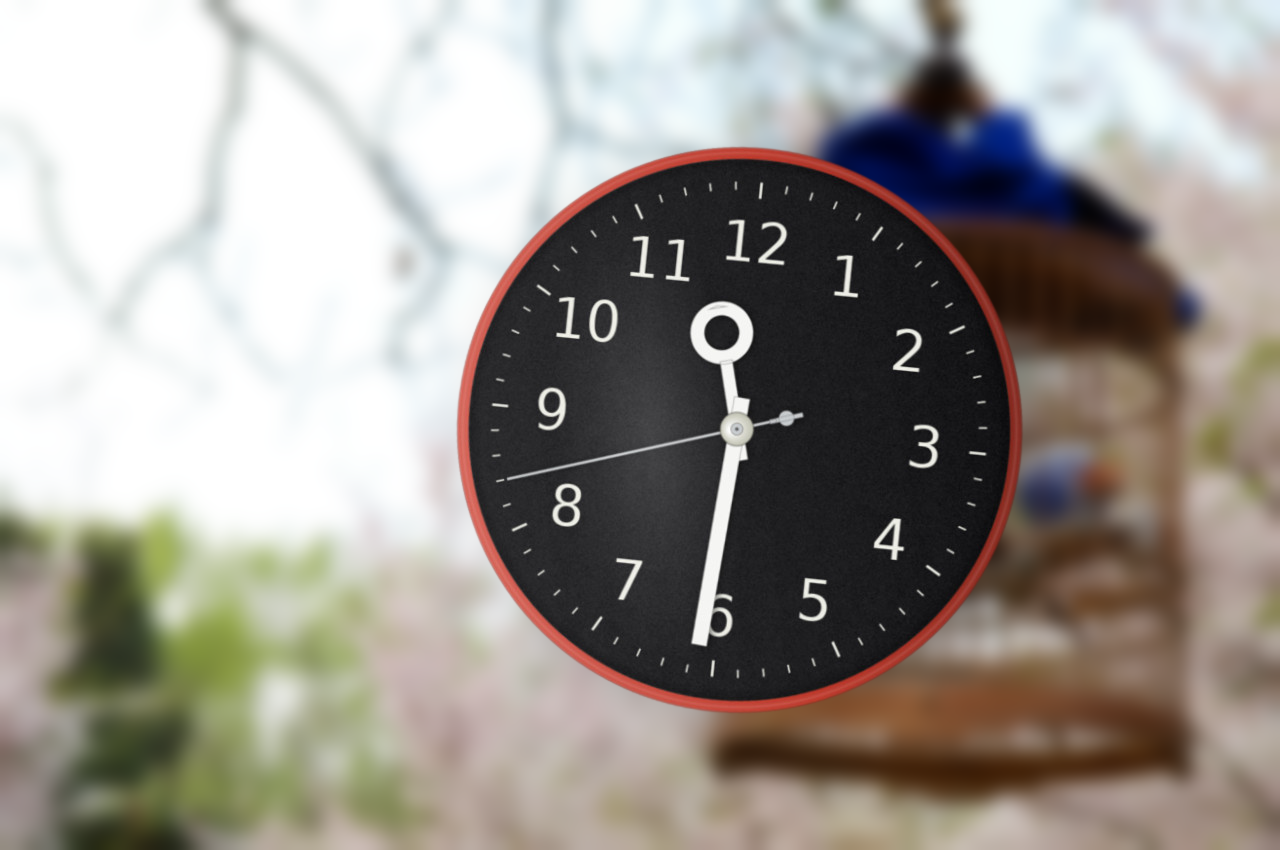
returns {"hour": 11, "minute": 30, "second": 42}
